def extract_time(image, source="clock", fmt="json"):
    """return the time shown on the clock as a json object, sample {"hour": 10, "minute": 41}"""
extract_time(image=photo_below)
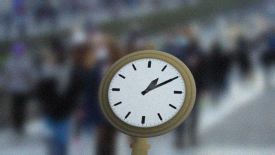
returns {"hour": 1, "minute": 10}
